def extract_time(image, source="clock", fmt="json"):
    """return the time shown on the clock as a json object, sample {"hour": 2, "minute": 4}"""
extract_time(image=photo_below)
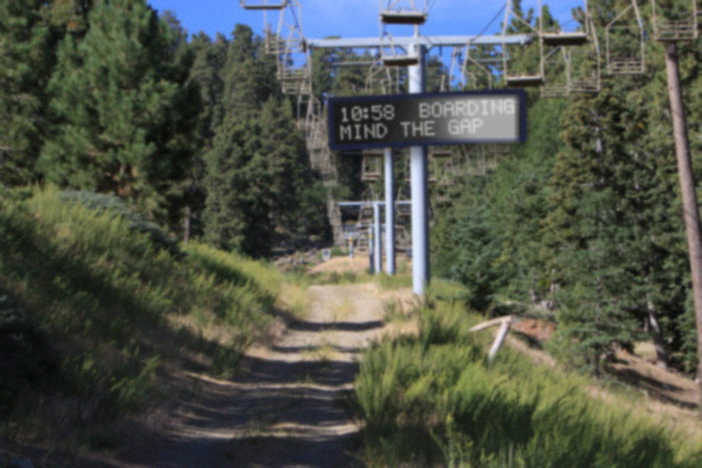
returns {"hour": 10, "minute": 58}
